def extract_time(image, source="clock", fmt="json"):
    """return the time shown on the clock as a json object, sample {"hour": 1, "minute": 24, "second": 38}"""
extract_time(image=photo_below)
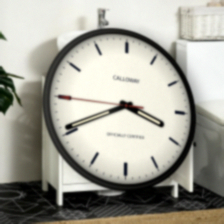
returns {"hour": 3, "minute": 40, "second": 45}
